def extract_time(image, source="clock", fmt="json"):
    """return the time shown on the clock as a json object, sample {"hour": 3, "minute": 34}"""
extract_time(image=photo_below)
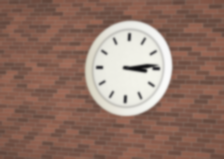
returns {"hour": 3, "minute": 14}
